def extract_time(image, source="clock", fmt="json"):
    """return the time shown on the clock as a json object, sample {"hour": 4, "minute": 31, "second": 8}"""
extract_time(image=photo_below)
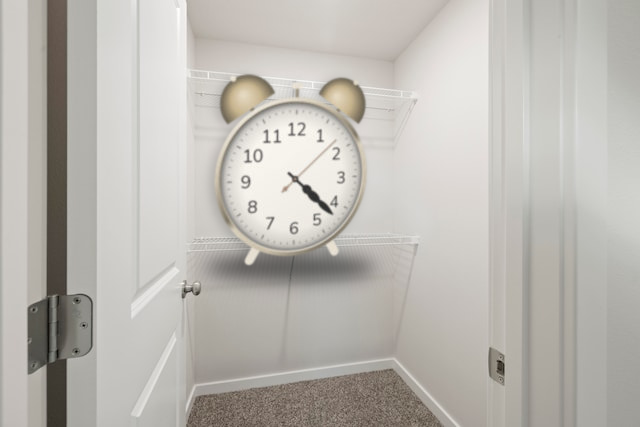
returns {"hour": 4, "minute": 22, "second": 8}
